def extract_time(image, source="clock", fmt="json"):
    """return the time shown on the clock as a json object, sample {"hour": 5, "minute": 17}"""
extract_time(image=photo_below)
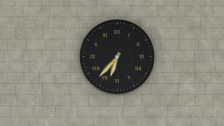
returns {"hour": 6, "minute": 37}
